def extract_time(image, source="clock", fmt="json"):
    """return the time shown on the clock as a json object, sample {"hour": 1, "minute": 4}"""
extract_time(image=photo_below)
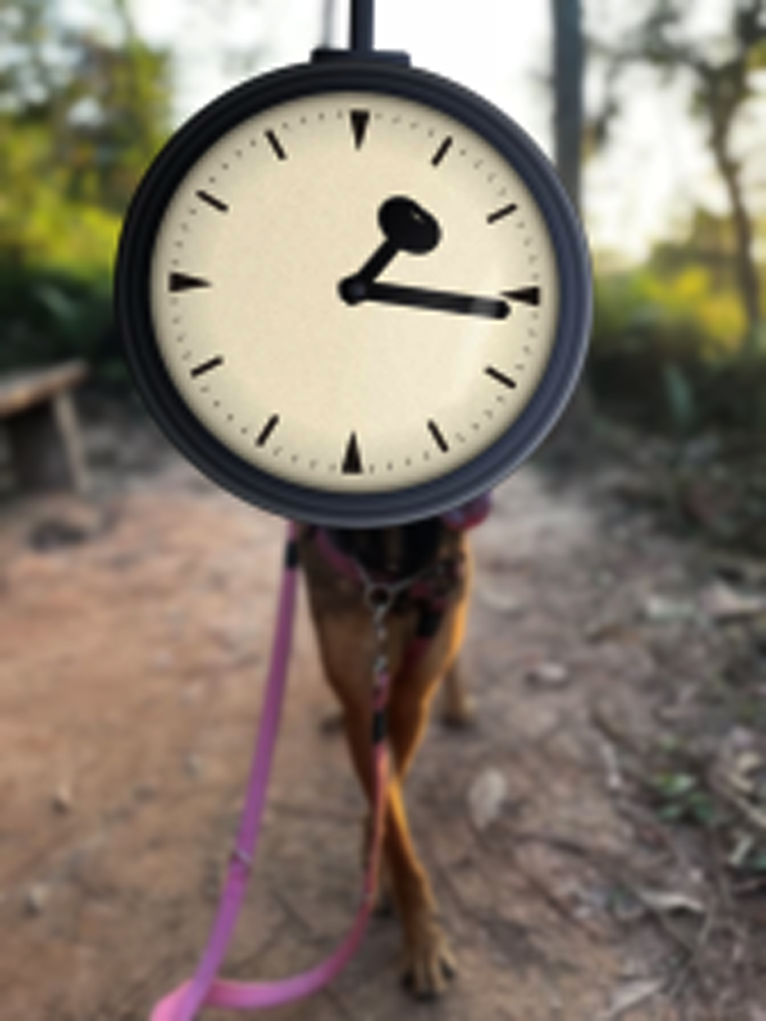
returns {"hour": 1, "minute": 16}
